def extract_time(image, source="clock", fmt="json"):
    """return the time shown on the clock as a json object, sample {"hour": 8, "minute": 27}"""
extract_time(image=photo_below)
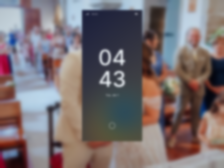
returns {"hour": 4, "minute": 43}
